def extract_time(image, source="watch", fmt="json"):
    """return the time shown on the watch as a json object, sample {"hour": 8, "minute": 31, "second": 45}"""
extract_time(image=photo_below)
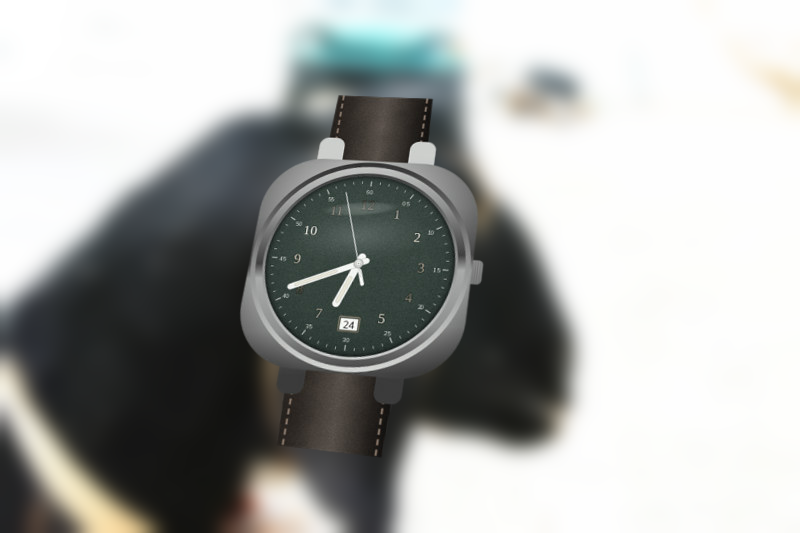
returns {"hour": 6, "minute": 40, "second": 57}
